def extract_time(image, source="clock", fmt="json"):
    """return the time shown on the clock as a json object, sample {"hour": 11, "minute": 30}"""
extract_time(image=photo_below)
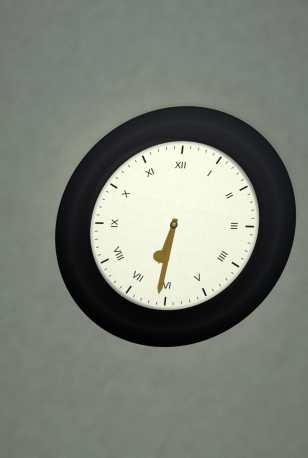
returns {"hour": 6, "minute": 31}
